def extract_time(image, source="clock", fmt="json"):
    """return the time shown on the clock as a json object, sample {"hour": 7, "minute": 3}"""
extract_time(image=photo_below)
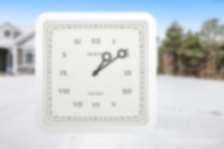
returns {"hour": 1, "minute": 9}
